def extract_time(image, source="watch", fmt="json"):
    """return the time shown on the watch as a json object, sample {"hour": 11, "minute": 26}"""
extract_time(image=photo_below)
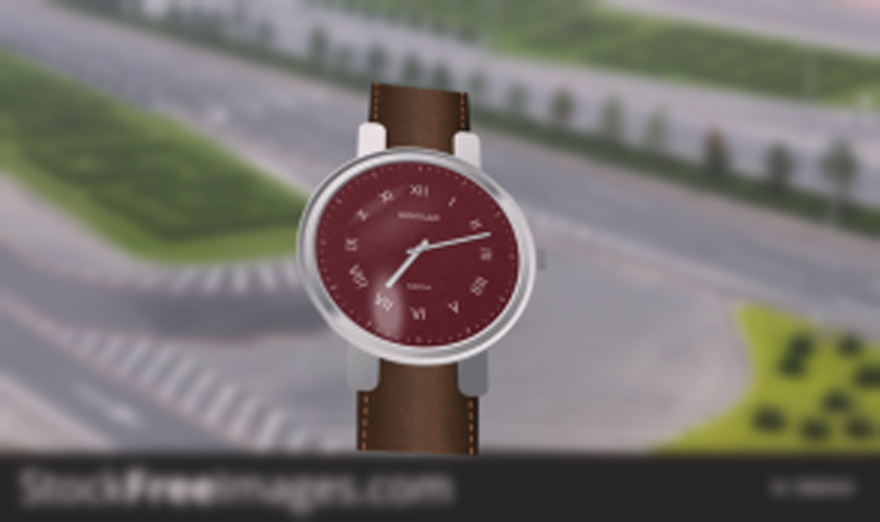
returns {"hour": 7, "minute": 12}
